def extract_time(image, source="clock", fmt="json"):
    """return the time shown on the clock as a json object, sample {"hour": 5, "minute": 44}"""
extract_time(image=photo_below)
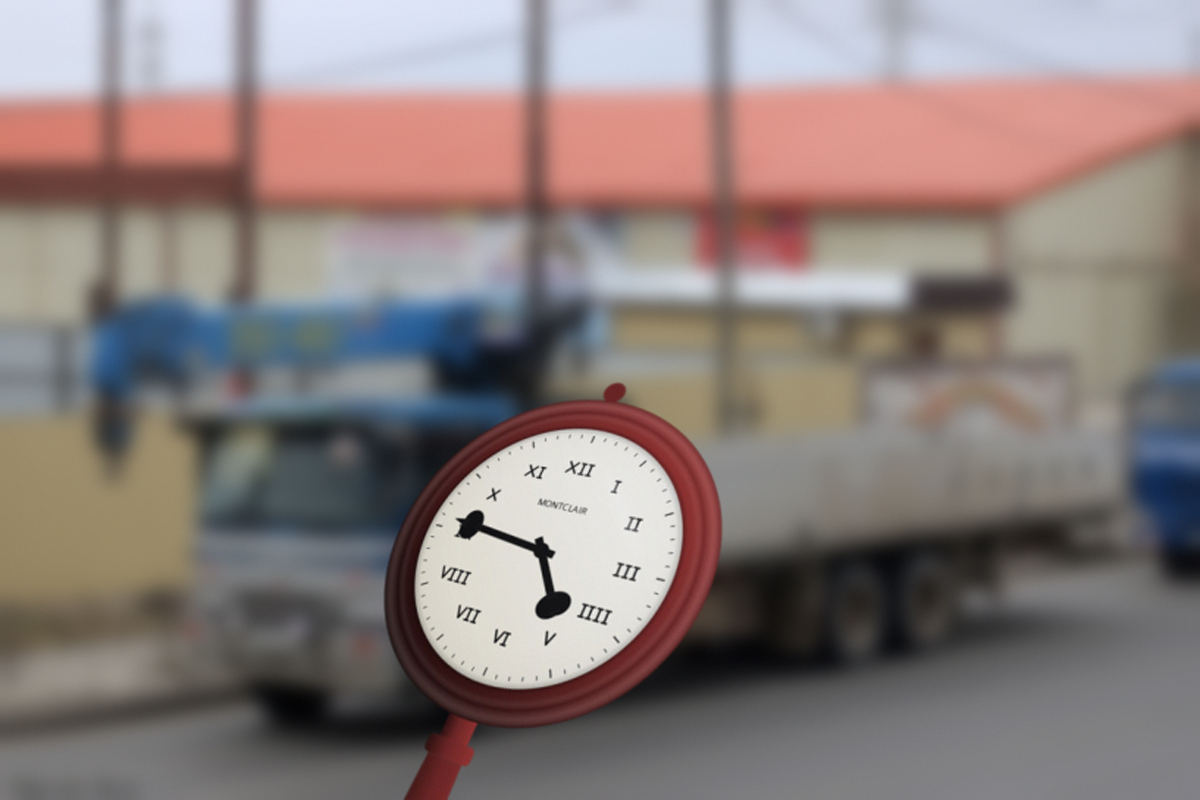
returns {"hour": 4, "minute": 46}
